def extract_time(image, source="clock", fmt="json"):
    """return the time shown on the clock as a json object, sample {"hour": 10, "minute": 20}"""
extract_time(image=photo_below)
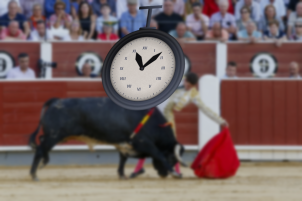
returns {"hour": 11, "minute": 8}
